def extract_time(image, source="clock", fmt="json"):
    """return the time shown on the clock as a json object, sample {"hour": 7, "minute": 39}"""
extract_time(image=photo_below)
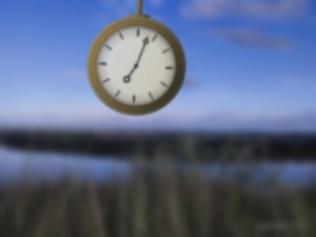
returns {"hour": 7, "minute": 3}
